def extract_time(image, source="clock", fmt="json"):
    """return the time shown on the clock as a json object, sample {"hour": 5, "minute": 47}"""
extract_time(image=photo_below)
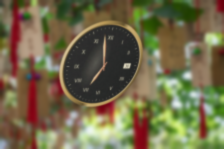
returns {"hour": 6, "minute": 58}
